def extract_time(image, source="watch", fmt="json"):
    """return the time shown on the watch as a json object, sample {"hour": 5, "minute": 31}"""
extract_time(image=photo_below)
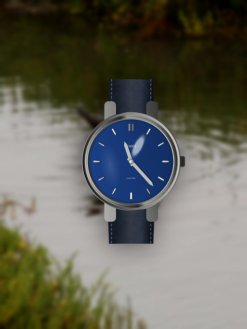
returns {"hour": 11, "minute": 23}
